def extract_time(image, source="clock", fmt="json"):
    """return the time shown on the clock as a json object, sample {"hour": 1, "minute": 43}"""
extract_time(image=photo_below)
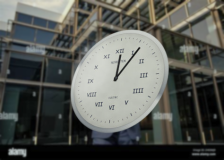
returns {"hour": 12, "minute": 6}
